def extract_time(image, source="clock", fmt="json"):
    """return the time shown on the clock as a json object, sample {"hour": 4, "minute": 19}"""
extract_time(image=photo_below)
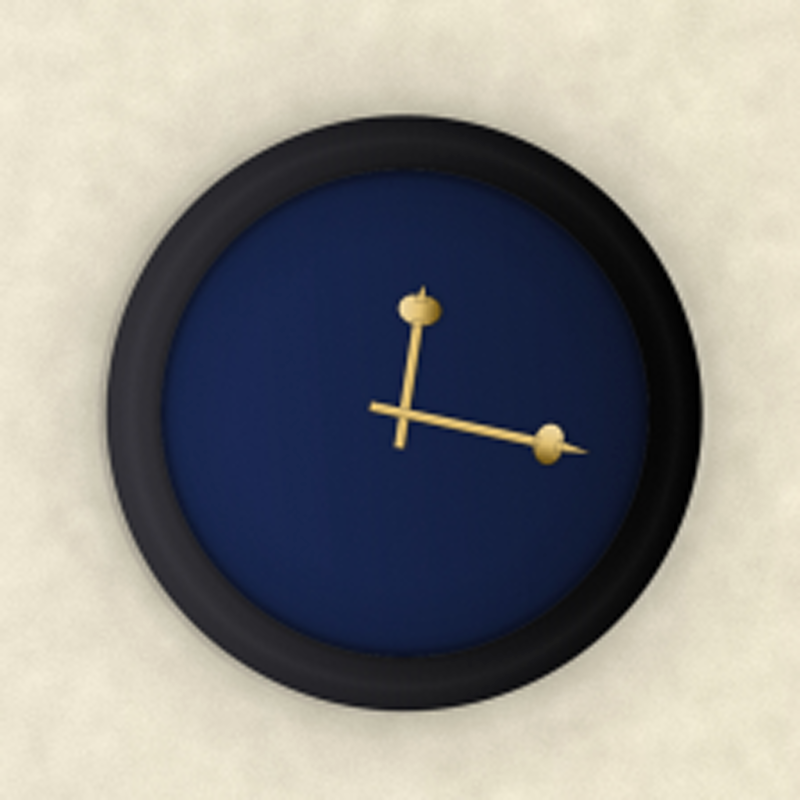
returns {"hour": 12, "minute": 17}
